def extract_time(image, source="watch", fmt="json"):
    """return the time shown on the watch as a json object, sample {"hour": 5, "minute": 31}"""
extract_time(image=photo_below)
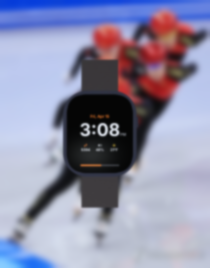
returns {"hour": 3, "minute": 8}
